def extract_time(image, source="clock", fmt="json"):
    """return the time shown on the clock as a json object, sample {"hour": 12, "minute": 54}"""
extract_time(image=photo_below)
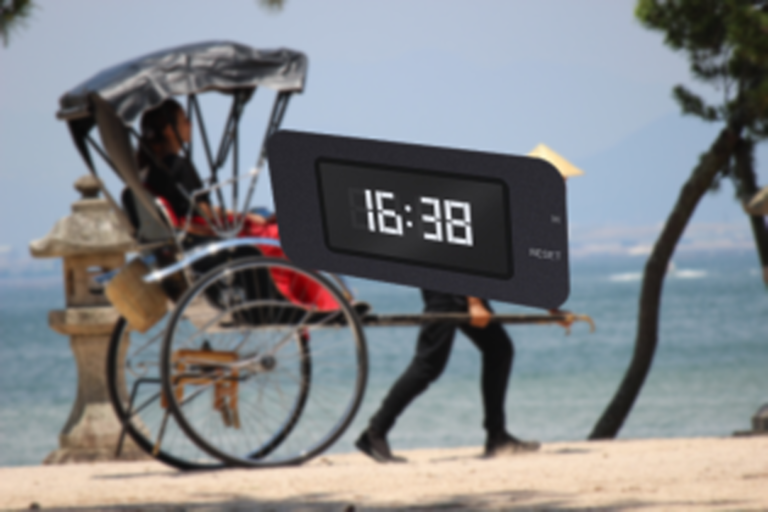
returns {"hour": 16, "minute": 38}
